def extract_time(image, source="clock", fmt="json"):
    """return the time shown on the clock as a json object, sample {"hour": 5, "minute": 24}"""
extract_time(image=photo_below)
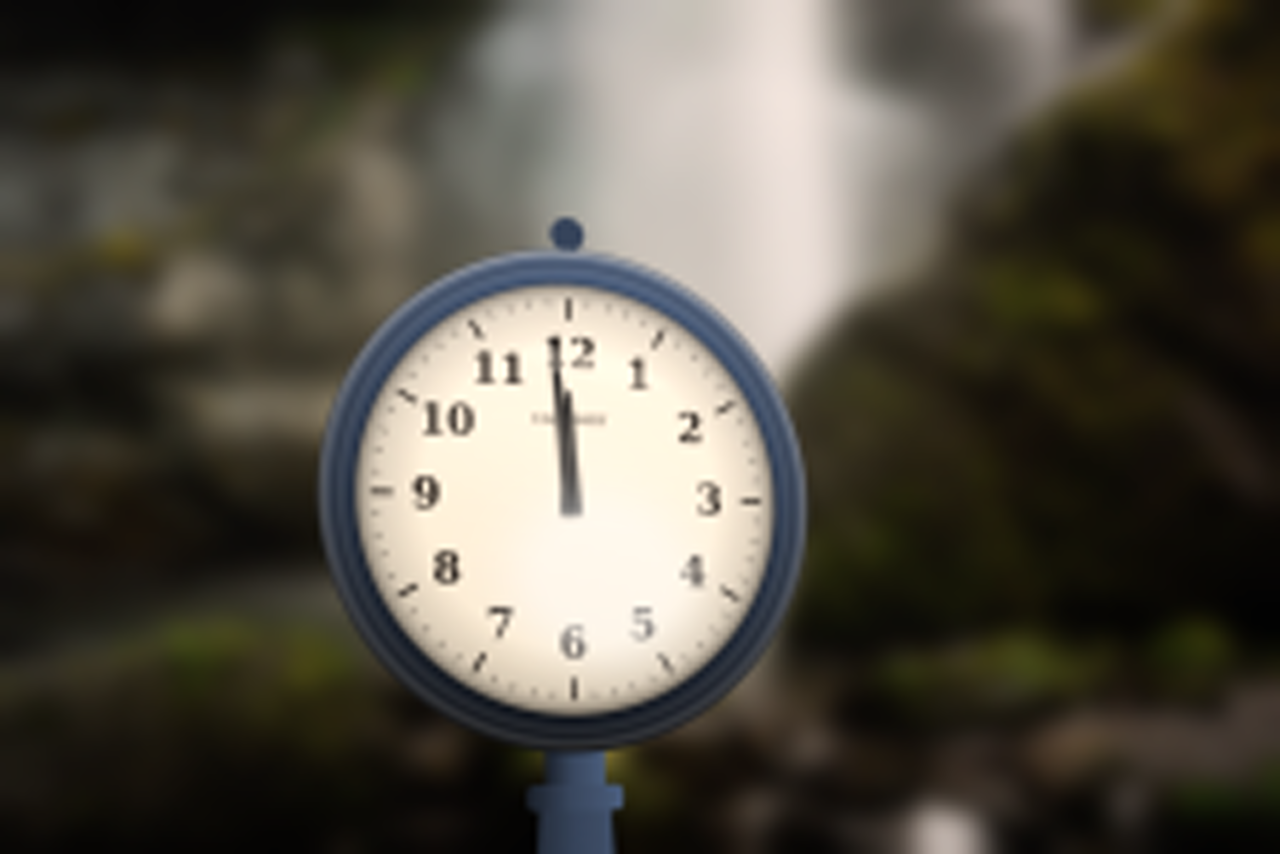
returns {"hour": 11, "minute": 59}
